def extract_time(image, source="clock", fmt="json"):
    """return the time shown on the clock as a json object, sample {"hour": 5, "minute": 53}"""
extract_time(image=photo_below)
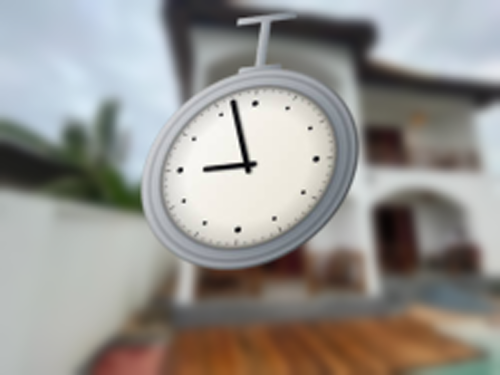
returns {"hour": 8, "minute": 57}
